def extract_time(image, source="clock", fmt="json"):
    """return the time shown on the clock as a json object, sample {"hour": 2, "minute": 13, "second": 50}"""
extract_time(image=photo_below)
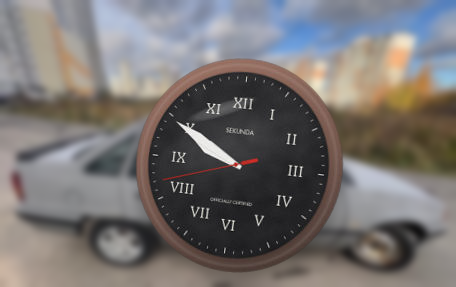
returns {"hour": 9, "minute": 49, "second": 42}
